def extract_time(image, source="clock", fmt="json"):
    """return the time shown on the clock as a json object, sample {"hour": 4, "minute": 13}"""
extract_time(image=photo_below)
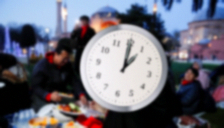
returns {"hour": 1, "minute": 0}
